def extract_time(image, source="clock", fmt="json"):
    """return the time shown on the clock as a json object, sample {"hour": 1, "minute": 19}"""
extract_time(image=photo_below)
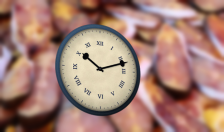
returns {"hour": 10, "minute": 12}
